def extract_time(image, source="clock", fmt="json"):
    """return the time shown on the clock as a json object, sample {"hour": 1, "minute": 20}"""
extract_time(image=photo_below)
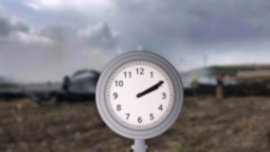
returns {"hour": 2, "minute": 10}
